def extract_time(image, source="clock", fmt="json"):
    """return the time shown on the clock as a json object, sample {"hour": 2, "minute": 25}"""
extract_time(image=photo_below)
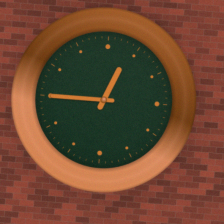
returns {"hour": 12, "minute": 45}
